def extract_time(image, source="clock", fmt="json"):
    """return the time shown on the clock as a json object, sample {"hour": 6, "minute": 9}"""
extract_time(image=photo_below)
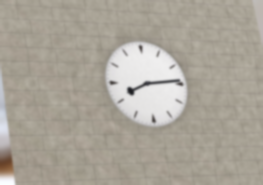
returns {"hour": 8, "minute": 14}
